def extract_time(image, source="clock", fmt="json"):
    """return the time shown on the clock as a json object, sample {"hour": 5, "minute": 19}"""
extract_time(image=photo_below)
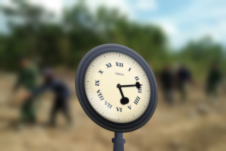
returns {"hour": 5, "minute": 13}
